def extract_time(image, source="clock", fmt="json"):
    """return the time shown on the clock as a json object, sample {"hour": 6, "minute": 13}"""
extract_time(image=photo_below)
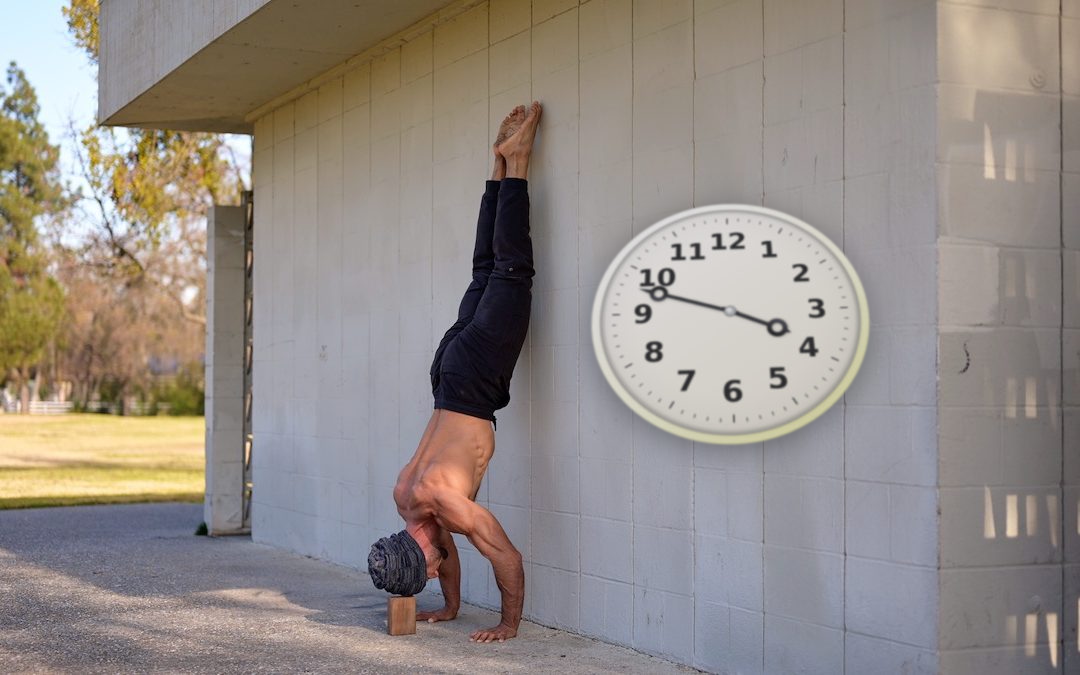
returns {"hour": 3, "minute": 48}
